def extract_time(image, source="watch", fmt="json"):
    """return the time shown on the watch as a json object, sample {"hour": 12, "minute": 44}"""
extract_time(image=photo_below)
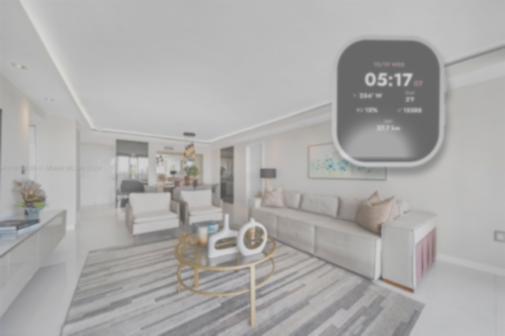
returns {"hour": 5, "minute": 17}
